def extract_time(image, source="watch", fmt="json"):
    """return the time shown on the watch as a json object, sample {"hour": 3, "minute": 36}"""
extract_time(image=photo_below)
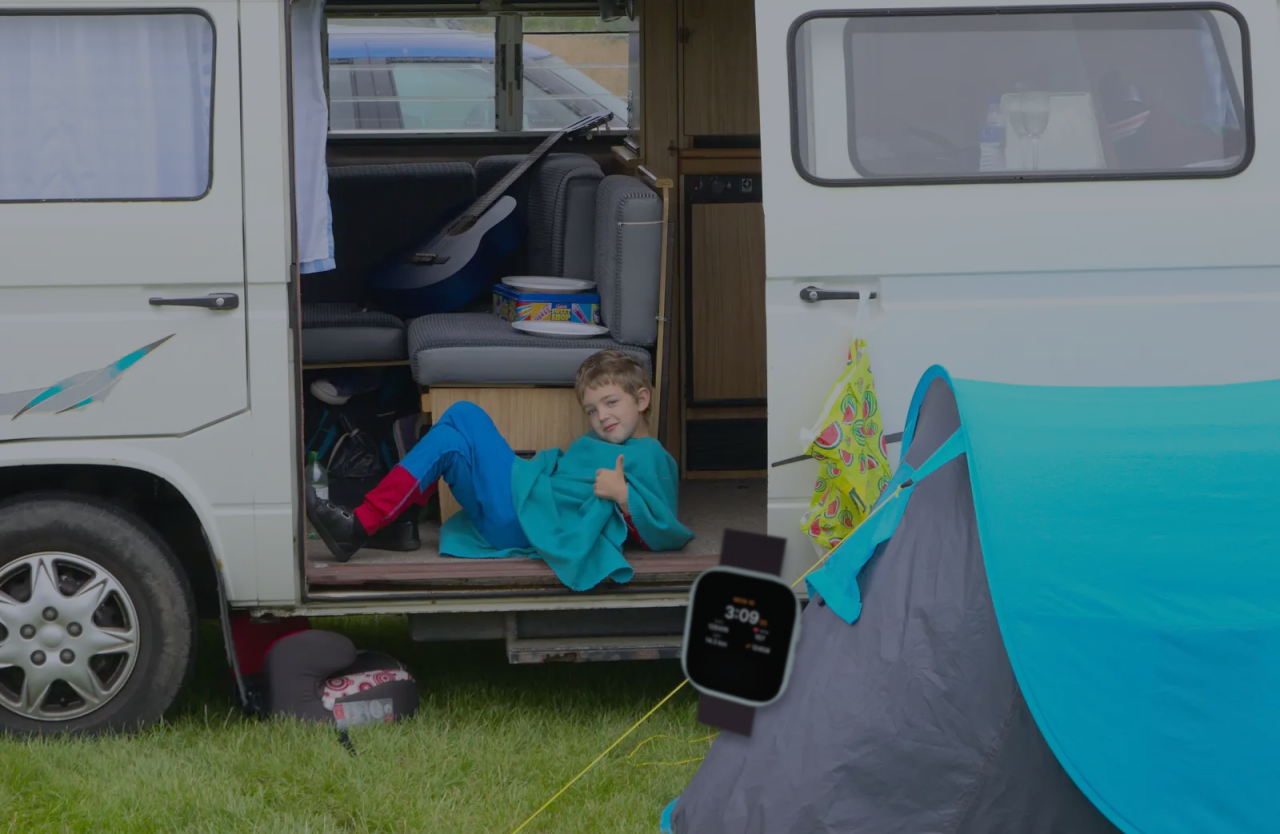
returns {"hour": 3, "minute": 9}
